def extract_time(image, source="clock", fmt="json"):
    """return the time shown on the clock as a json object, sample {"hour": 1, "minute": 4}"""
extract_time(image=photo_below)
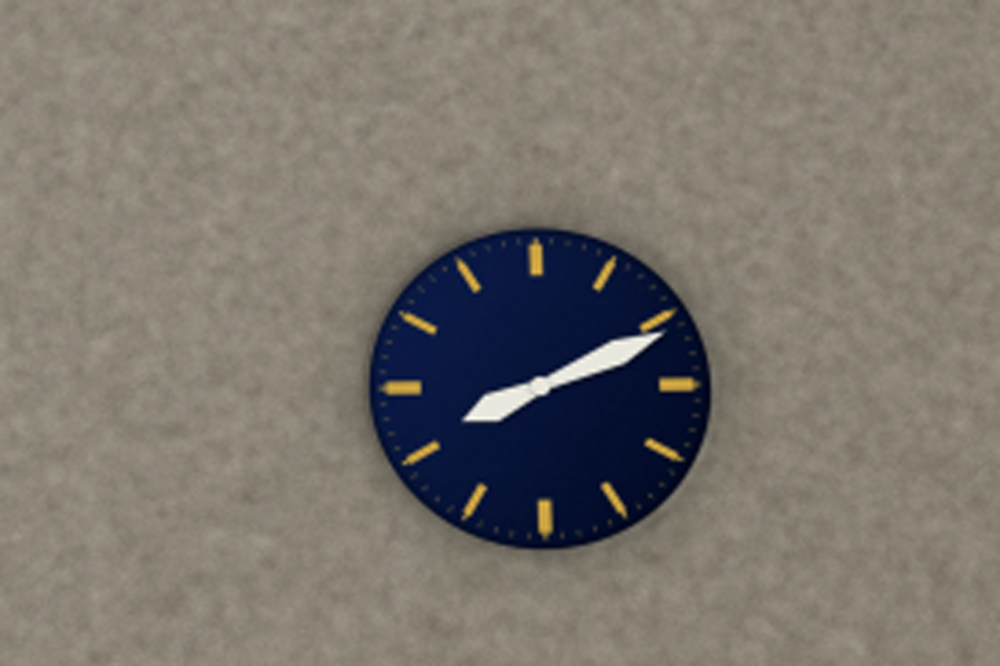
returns {"hour": 8, "minute": 11}
